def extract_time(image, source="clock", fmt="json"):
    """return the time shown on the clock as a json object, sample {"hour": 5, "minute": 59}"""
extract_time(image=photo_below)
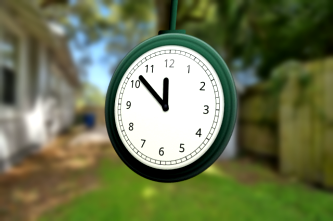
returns {"hour": 11, "minute": 52}
